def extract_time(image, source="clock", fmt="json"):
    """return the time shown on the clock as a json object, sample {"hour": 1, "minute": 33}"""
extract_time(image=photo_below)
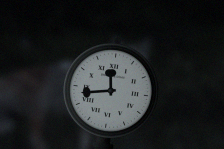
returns {"hour": 11, "minute": 43}
